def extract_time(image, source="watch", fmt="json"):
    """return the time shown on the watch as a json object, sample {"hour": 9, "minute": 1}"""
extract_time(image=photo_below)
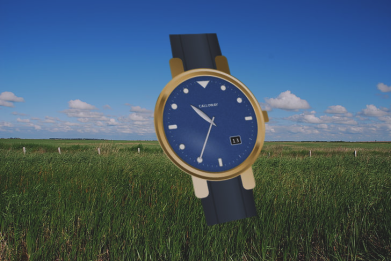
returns {"hour": 10, "minute": 35}
